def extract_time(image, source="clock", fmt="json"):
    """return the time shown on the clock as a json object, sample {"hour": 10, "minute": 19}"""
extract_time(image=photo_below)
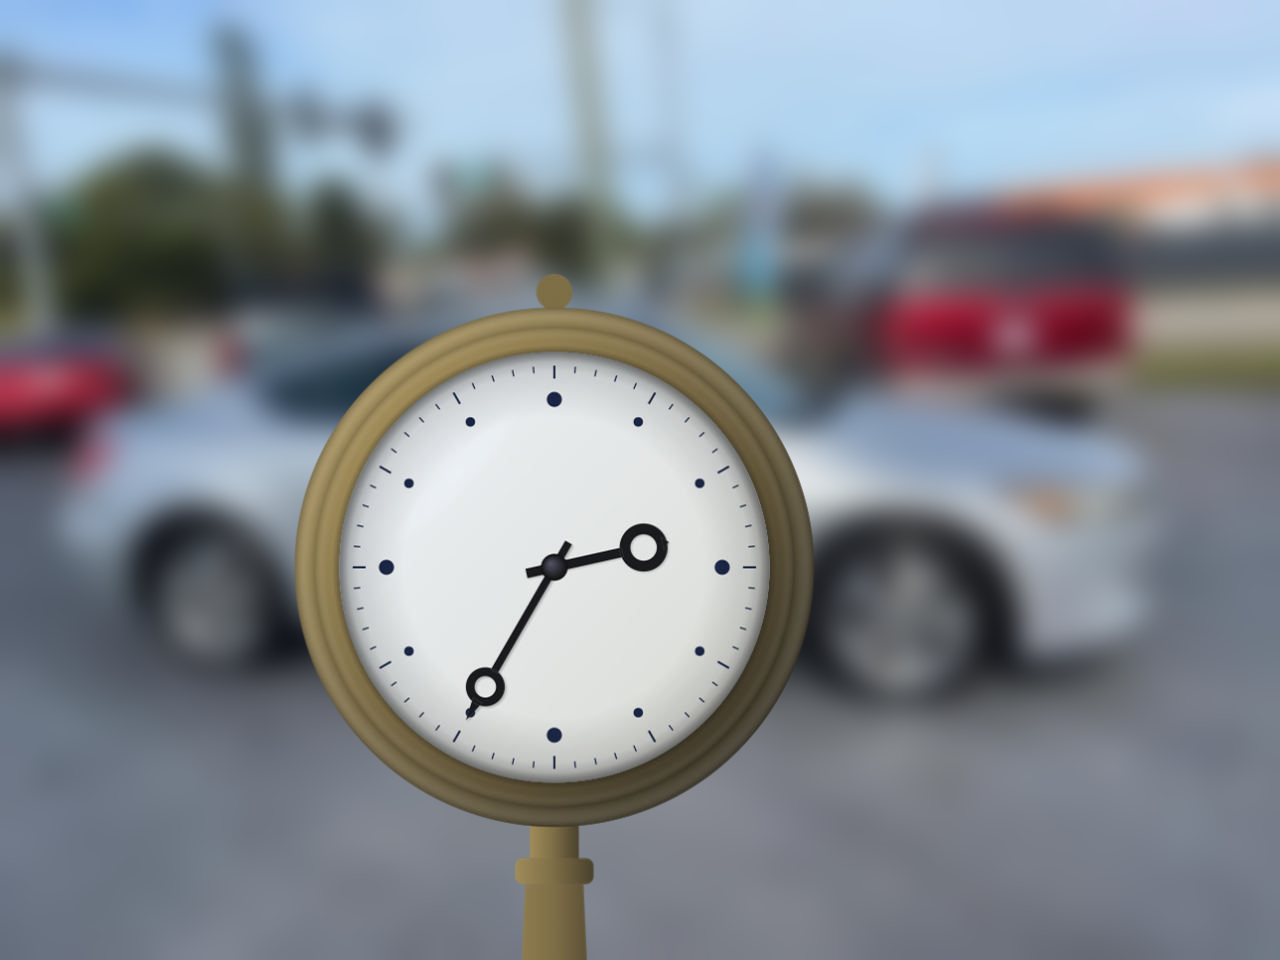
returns {"hour": 2, "minute": 35}
